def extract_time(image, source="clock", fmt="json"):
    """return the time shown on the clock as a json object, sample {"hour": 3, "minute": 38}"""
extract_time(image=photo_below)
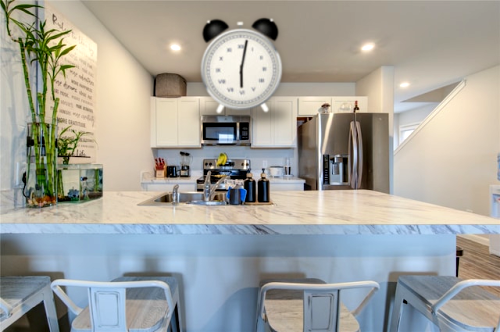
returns {"hour": 6, "minute": 2}
